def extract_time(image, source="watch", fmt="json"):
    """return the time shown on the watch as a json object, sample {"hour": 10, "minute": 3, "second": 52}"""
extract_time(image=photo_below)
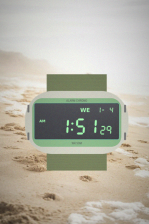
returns {"hour": 1, "minute": 51, "second": 29}
